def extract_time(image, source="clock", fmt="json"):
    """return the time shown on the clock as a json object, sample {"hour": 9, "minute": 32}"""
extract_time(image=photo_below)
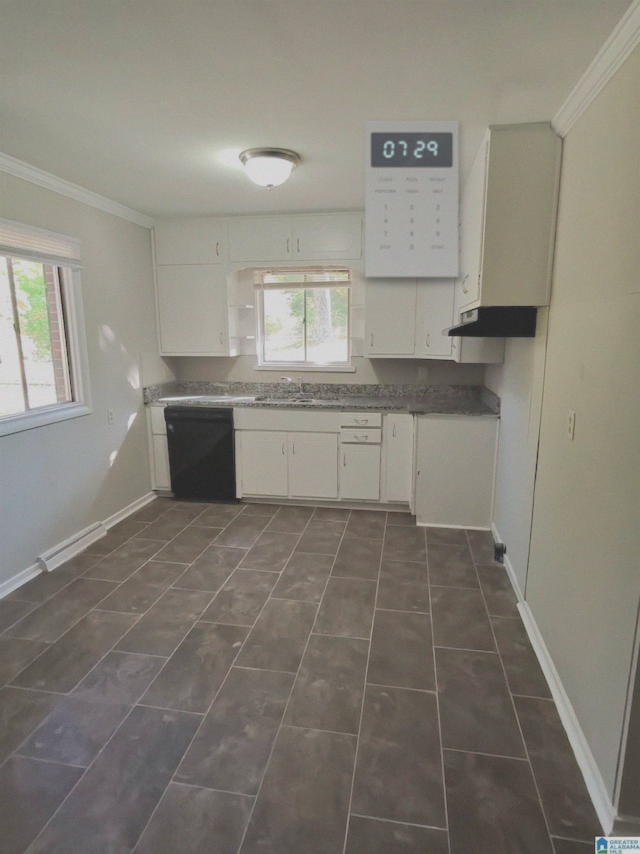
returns {"hour": 7, "minute": 29}
